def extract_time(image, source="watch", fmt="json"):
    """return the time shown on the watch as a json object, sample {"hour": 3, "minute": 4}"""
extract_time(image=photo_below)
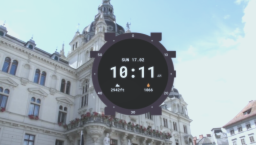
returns {"hour": 10, "minute": 11}
